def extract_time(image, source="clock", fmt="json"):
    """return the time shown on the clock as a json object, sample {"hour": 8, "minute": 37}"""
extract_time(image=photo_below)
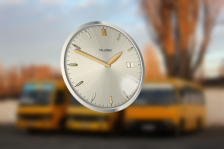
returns {"hour": 1, "minute": 49}
